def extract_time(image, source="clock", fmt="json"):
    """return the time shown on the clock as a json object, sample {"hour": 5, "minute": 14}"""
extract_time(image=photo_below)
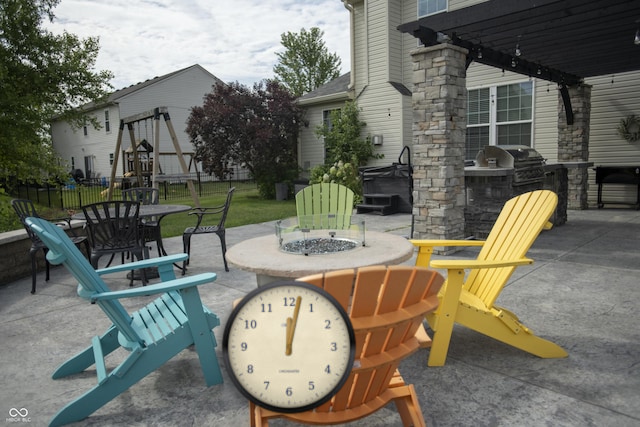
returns {"hour": 12, "minute": 2}
